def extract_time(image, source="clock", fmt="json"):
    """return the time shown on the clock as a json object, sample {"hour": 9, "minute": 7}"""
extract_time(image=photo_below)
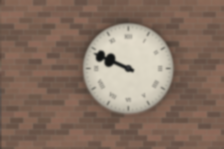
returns {"hour": 9, "minute": 49}
